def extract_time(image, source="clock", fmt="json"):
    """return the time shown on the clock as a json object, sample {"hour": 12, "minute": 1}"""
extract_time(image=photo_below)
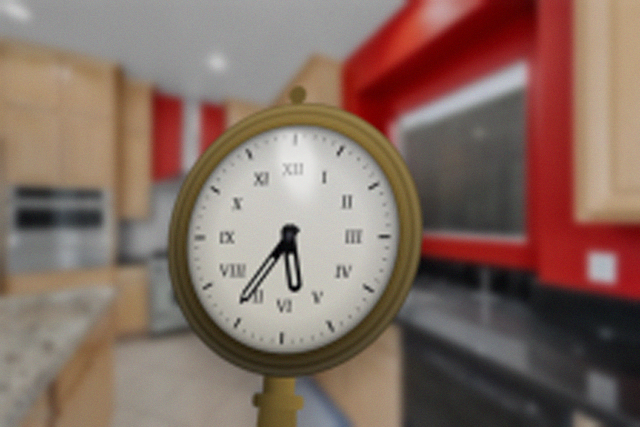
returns {"hour": 5, "minute": 36}
